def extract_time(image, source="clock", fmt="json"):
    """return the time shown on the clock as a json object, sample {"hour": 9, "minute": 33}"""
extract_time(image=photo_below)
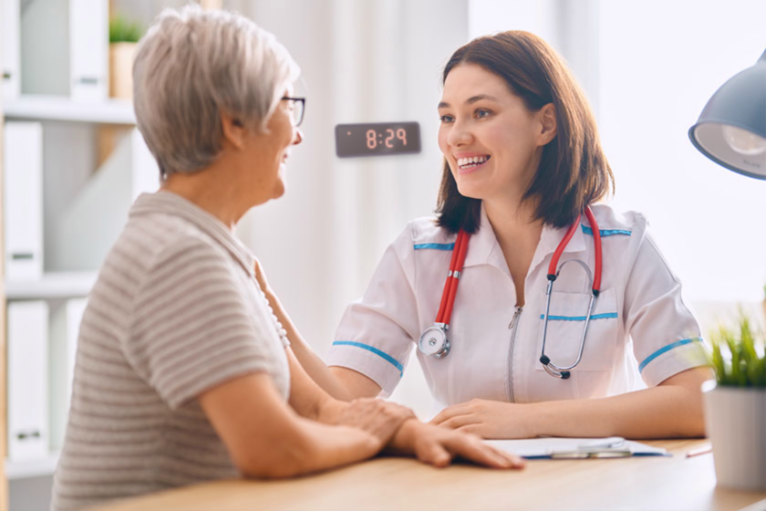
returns {"hour": 8, "minute": 29}
